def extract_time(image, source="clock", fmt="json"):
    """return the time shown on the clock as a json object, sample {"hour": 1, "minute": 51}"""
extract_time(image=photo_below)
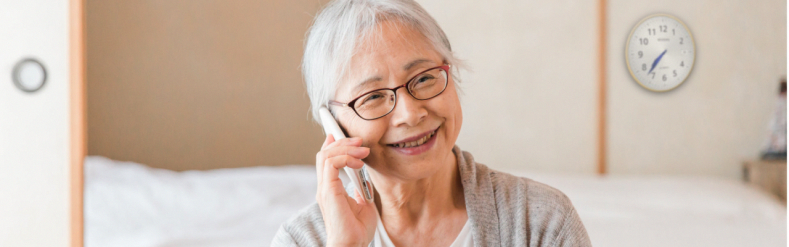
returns {"hour": 7, "minute": 37}
